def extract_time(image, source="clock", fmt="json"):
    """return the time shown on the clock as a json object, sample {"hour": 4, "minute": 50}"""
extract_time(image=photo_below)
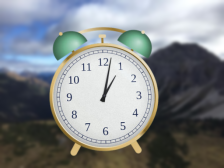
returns {"hour": 1, "minute": 2}
